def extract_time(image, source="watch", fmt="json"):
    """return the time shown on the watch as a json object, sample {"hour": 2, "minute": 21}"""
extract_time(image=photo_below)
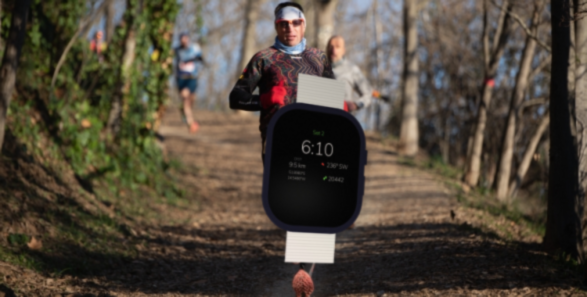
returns {"hour": 6, "minute": 10}
